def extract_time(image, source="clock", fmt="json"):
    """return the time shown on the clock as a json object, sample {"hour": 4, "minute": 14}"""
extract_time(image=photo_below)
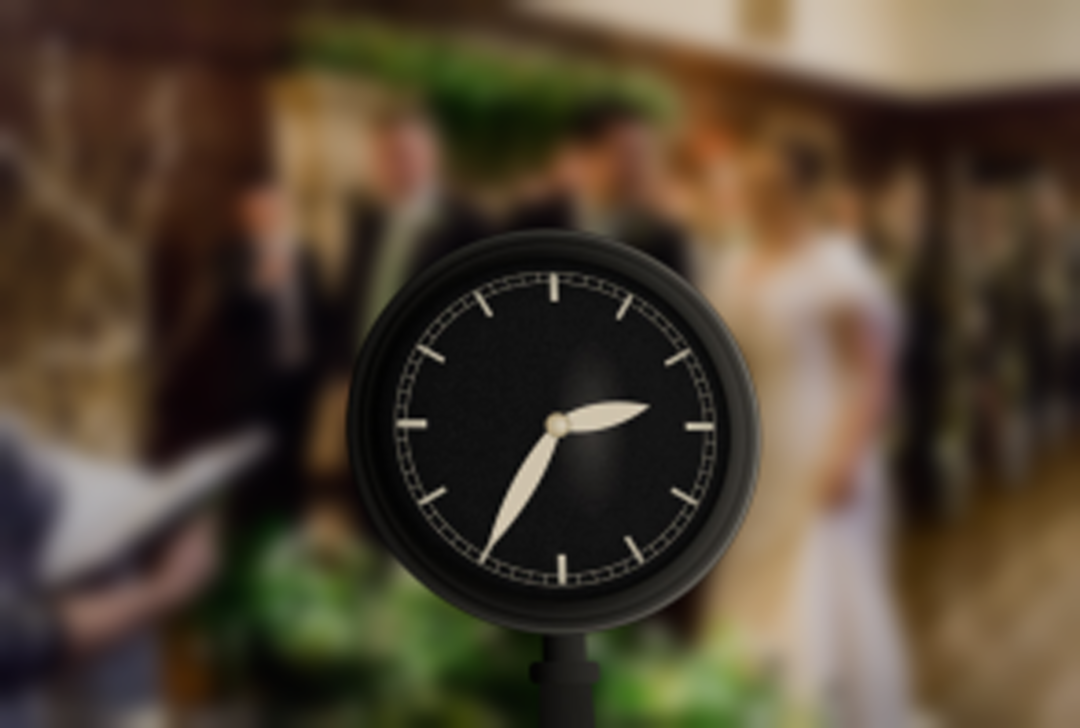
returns {"hour": 2, "minute": 35}
